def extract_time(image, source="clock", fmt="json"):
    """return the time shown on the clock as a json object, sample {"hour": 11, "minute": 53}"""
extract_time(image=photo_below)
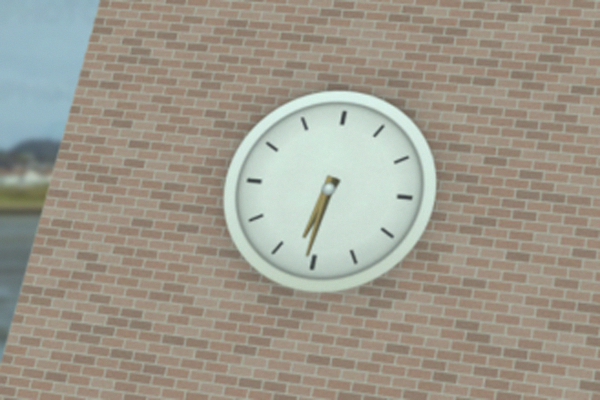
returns {"hour": 6, "minute": 31}
